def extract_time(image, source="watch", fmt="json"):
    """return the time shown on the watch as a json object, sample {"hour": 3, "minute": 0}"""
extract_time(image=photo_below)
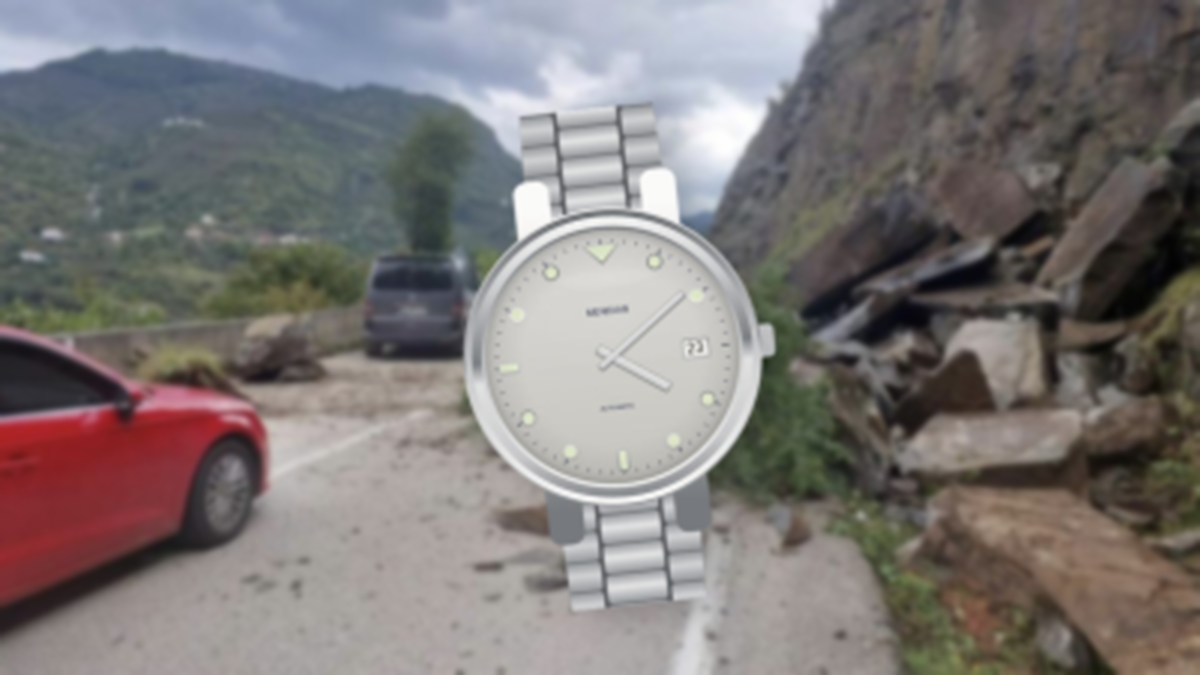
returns {"hour": 4, "minute": 9}
